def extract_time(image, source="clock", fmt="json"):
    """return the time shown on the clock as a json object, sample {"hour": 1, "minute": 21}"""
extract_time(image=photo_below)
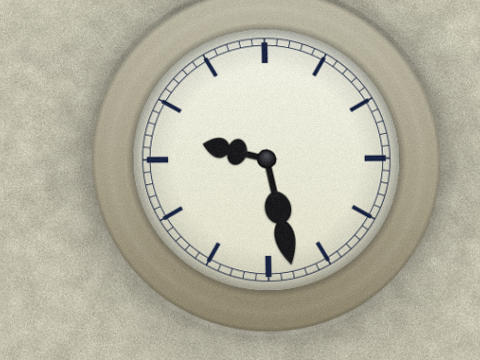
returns {"hour": 9, "minute": 28}
